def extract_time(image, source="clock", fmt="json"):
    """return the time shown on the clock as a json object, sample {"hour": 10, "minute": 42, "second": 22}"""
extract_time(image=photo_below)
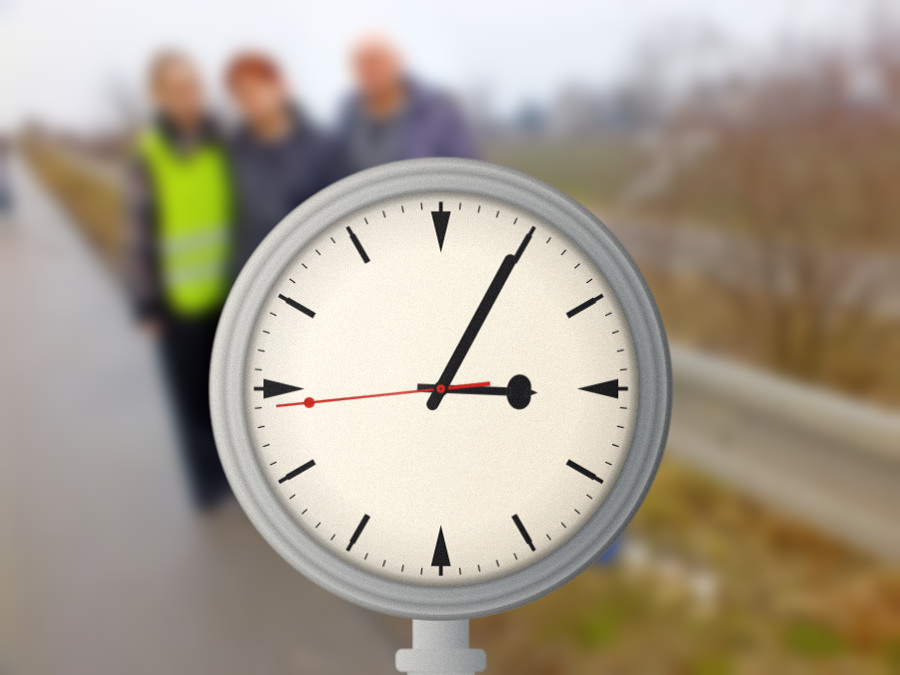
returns {"hour": 3, "minute": 4, "second": 44}
